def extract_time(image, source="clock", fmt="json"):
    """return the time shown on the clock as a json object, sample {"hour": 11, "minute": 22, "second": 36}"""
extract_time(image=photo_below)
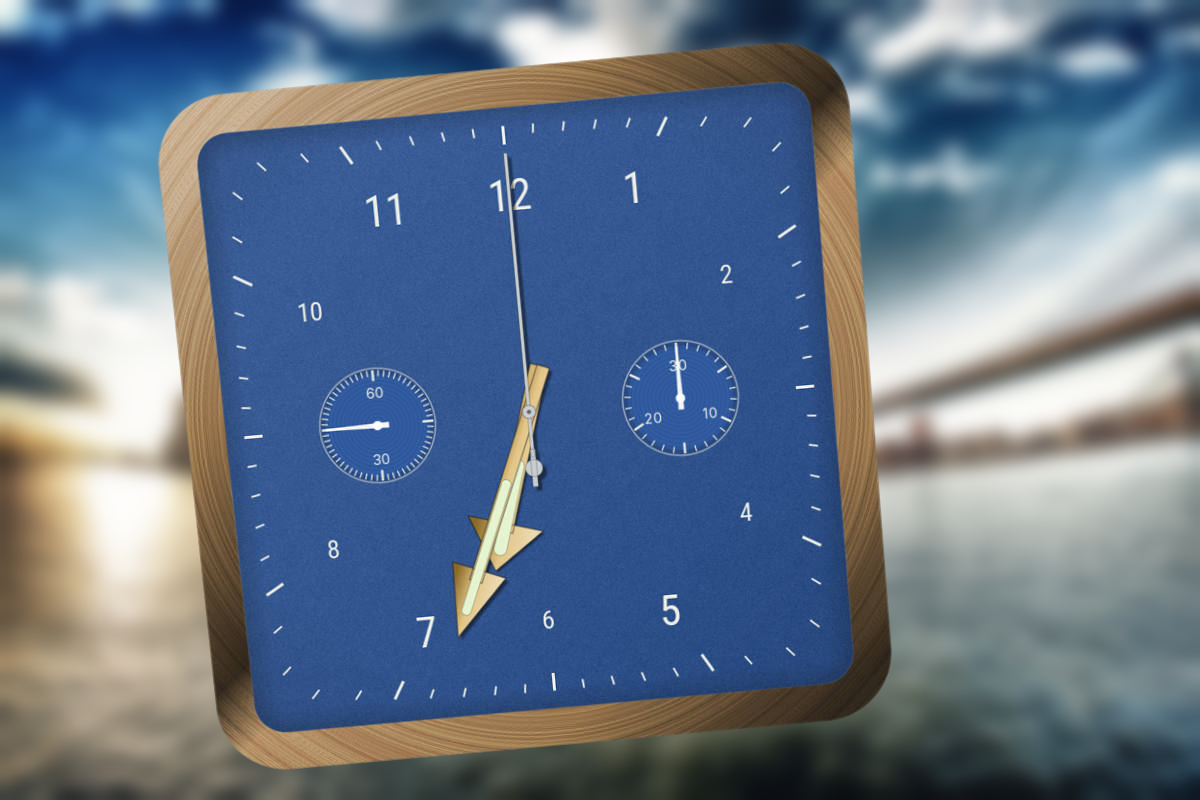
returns {"hour": 6, "minute": 33, "second": 45}
